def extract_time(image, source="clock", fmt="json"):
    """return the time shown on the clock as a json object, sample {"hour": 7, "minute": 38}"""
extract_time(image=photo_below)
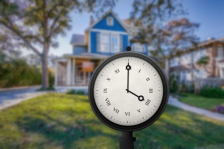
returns {"hour": 4, "minute": 0}
